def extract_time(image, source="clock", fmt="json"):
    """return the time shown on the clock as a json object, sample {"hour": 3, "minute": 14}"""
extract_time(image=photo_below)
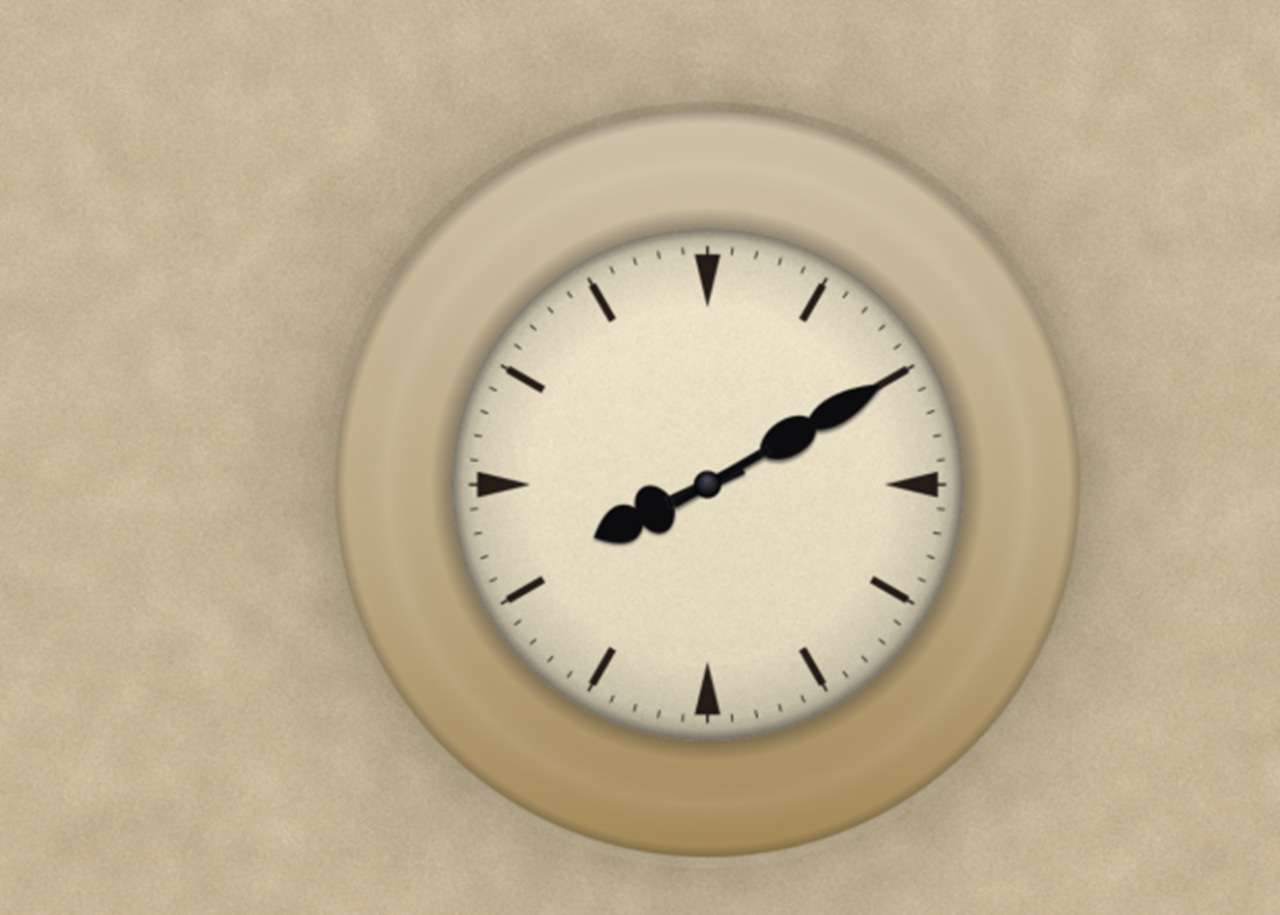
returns {"hour": 8, "minute": 10}
